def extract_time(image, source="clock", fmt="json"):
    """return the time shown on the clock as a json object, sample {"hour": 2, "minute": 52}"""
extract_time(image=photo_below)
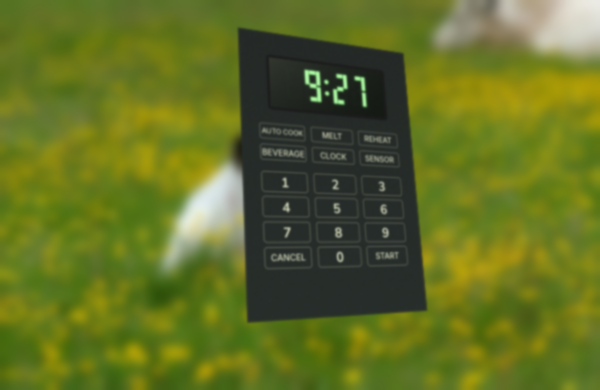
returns {"hour": 9, "minute": 27}
